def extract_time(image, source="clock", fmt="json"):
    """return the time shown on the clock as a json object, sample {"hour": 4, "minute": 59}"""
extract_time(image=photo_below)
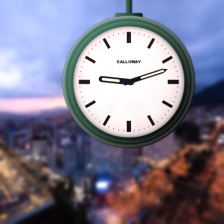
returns {"hour": 9, "minute": 12}
